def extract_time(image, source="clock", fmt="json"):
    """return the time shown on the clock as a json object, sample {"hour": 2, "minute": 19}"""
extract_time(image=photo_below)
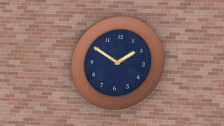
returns {"hour": 1, "minute": 50}
